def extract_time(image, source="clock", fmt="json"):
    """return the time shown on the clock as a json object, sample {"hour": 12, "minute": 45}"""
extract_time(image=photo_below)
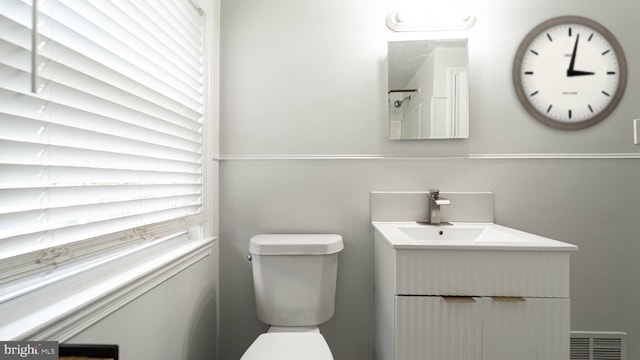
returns {"hour": 3, "minute": 2}
